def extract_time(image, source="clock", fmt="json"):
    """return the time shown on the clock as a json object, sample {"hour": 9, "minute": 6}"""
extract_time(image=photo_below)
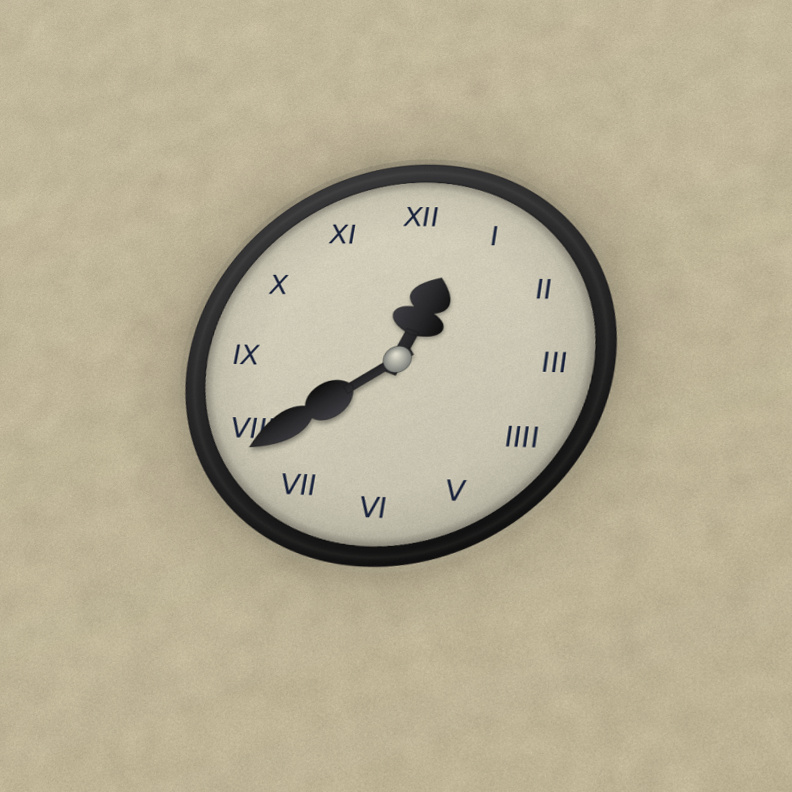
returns {"hour": 12, "minute": 39}
